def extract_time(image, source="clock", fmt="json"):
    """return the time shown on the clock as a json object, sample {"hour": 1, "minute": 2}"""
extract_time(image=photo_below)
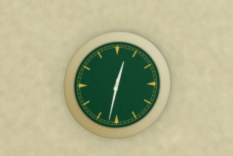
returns {"hour": 12, "minute": 32}
